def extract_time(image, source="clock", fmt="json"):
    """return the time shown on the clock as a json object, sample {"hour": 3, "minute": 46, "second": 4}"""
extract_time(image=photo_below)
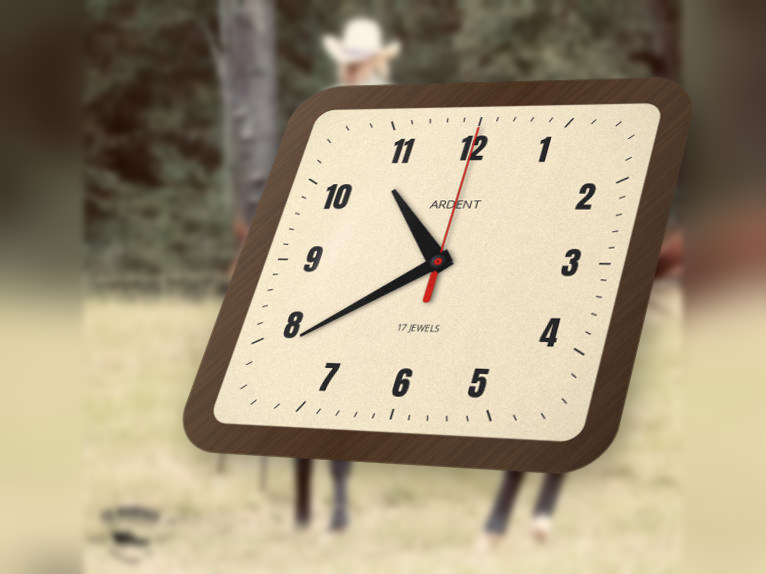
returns {"hour": 10, "minute": 39, "second": 0}
